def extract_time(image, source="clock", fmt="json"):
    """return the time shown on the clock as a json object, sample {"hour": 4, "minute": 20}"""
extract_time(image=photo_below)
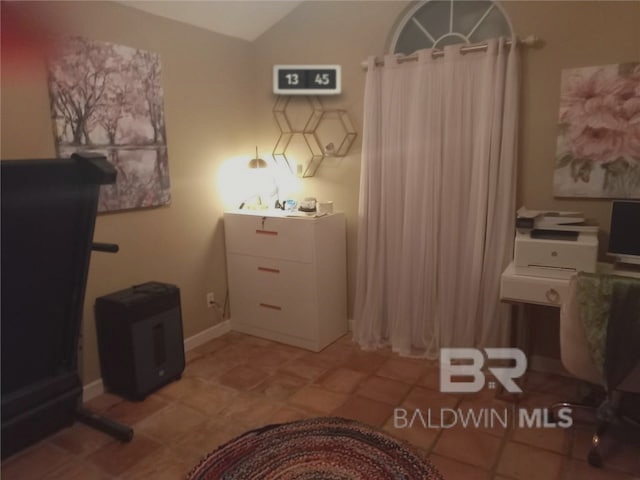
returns {"hour": 13, "minute": 45}
